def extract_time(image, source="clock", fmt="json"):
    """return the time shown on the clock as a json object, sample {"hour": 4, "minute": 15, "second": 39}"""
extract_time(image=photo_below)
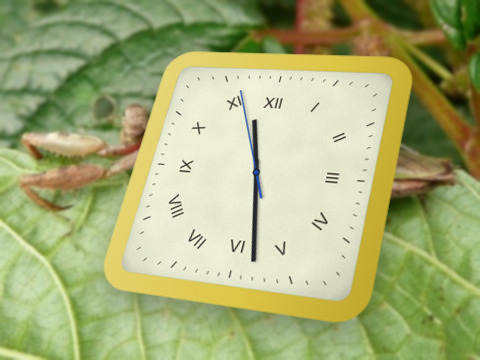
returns {"hour": 11, "minute": 27, "second": 56}
